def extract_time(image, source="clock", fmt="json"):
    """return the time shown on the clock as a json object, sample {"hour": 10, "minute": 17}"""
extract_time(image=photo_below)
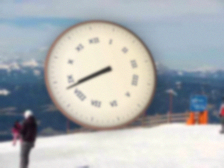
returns {"hour": 8, "minute": 43}
